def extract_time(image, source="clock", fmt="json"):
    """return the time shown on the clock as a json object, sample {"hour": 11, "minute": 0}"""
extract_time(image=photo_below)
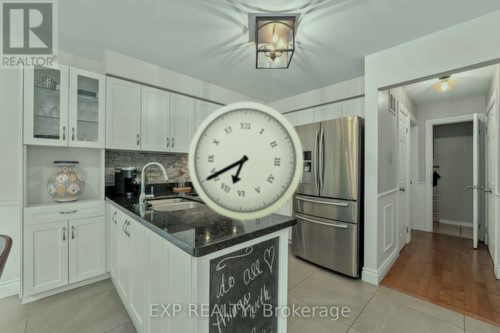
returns {"hour": 6, "minute": 40}
